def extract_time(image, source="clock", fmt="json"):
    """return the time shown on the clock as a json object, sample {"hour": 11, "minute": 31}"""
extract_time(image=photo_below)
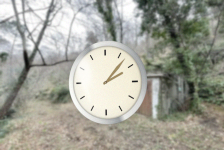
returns {"hour": 2, "minute": 7}
